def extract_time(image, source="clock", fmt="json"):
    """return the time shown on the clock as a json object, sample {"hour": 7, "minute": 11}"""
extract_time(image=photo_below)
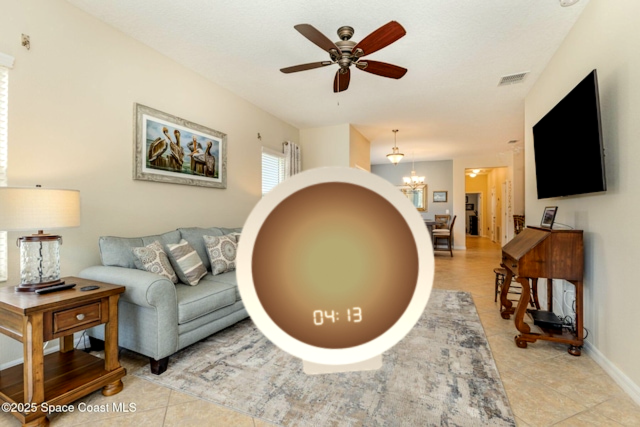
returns {"hour": 4, "minute": 13}
